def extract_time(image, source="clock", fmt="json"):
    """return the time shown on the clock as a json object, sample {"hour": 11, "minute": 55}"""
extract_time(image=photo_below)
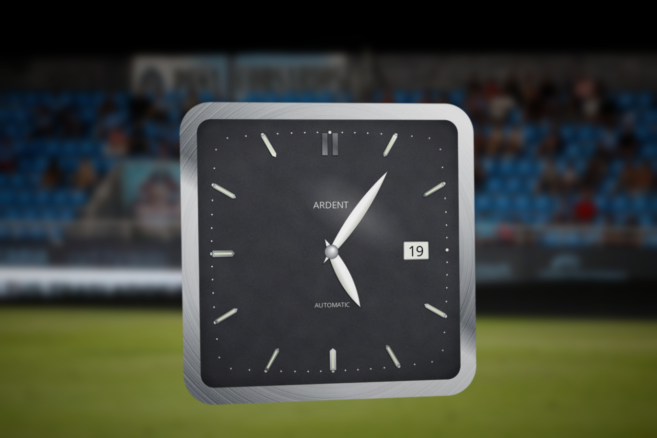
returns {"hour": 5, "minute": 6}
